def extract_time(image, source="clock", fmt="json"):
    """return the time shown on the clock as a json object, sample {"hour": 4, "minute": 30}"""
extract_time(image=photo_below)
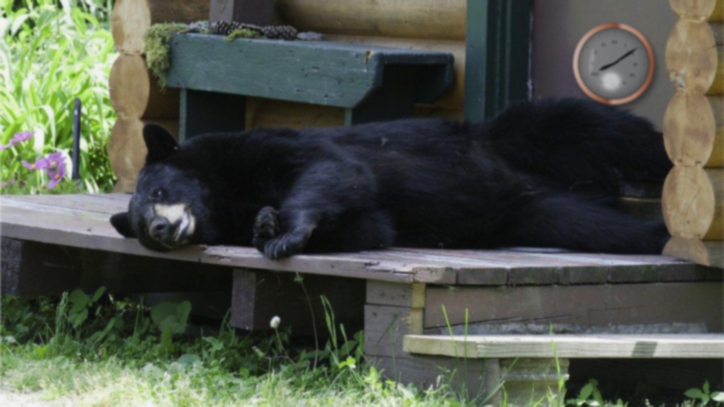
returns {"hour": 8, "minute": 9}
